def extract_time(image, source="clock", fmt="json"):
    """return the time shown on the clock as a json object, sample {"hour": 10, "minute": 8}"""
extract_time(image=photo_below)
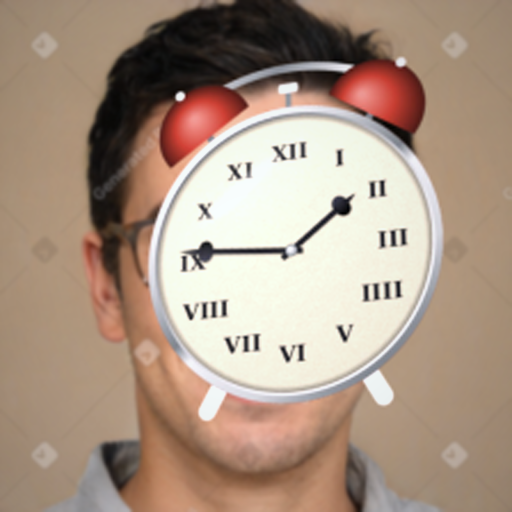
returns {"hour": 1, "minute": 46}
